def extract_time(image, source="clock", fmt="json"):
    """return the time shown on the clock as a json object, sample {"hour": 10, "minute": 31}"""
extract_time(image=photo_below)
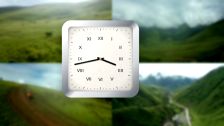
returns {"hour": 3, "minute": 43}
